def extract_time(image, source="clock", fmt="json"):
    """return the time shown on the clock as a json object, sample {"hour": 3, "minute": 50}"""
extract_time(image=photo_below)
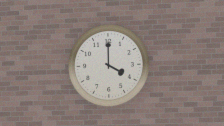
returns {"hour": 4, "minute": 0}
